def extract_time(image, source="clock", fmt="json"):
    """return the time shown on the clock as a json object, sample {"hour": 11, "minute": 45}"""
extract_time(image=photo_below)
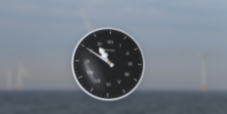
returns {"hour": 10, "minute": 50}
